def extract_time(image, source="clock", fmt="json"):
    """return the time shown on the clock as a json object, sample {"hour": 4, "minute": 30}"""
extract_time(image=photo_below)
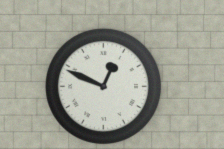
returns {"hour": 12, "minute": 49}
